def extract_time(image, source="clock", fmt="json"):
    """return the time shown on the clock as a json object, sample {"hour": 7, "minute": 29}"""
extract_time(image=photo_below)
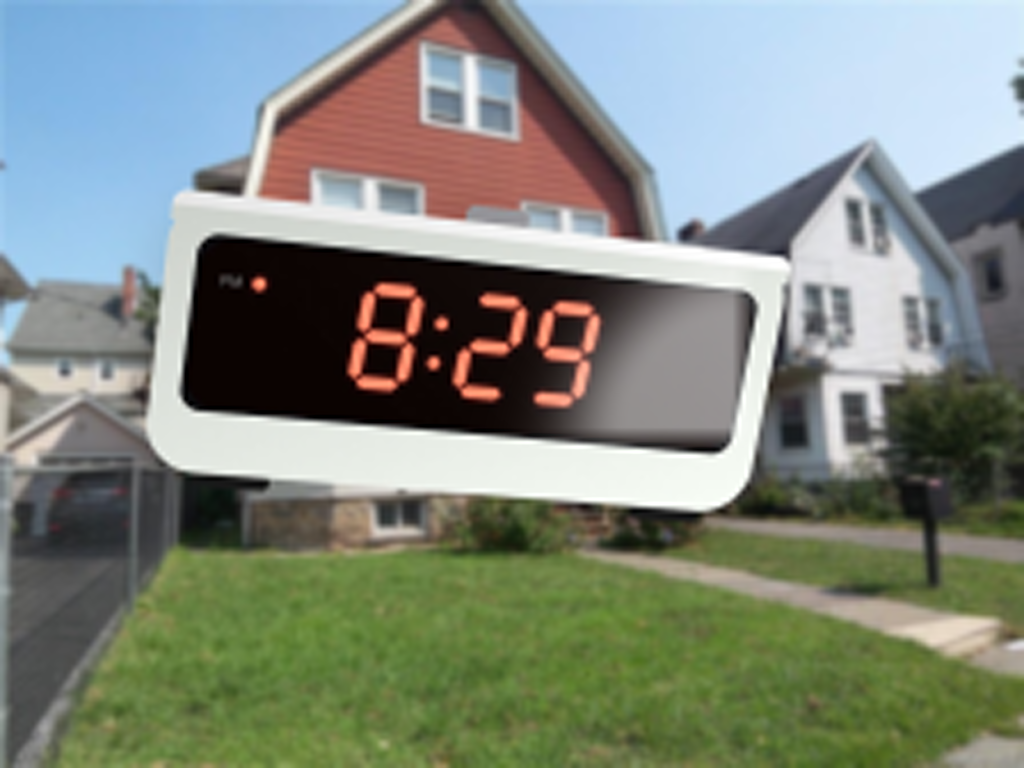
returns {"hour": 8, "minute": 29}
